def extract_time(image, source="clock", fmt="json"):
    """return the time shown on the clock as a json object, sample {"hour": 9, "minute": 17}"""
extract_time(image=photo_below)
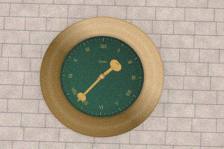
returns {"hour": 1, "minute": 37}
